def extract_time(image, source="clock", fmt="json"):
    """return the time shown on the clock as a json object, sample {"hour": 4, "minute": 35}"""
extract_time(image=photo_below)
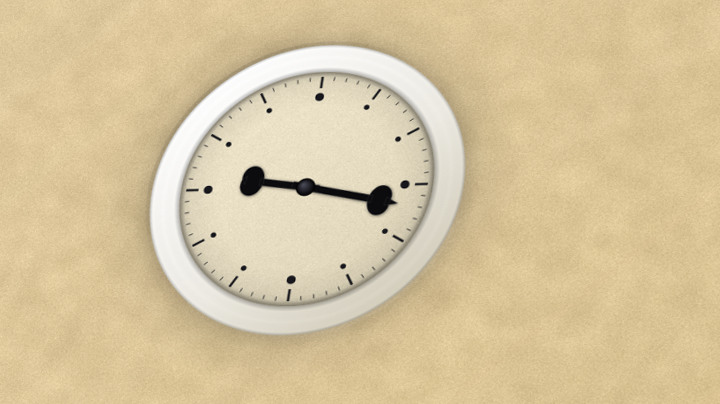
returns {"hour": 9, "minute": 17}
